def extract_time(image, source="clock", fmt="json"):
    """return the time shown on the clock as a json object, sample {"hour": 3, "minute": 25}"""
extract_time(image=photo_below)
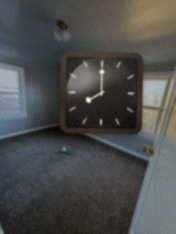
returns {"hour": 8, "minute": 0}
